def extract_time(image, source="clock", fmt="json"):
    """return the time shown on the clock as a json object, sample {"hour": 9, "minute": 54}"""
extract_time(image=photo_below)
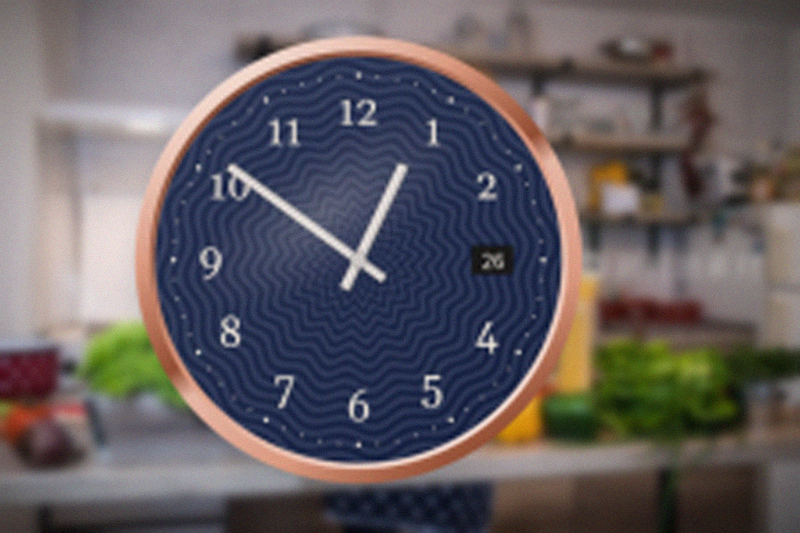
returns {"hour": 12, "minute": 51}
